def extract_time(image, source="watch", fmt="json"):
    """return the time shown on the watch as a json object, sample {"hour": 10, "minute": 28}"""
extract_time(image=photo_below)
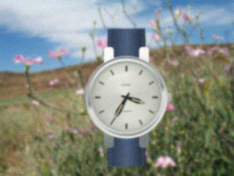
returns {"hour": 3, "minute": 35}
